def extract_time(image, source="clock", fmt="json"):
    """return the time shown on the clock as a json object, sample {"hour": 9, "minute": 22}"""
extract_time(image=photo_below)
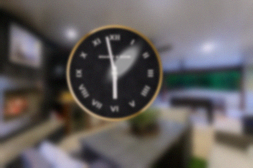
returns {"hour": 5, "minute": 58}
